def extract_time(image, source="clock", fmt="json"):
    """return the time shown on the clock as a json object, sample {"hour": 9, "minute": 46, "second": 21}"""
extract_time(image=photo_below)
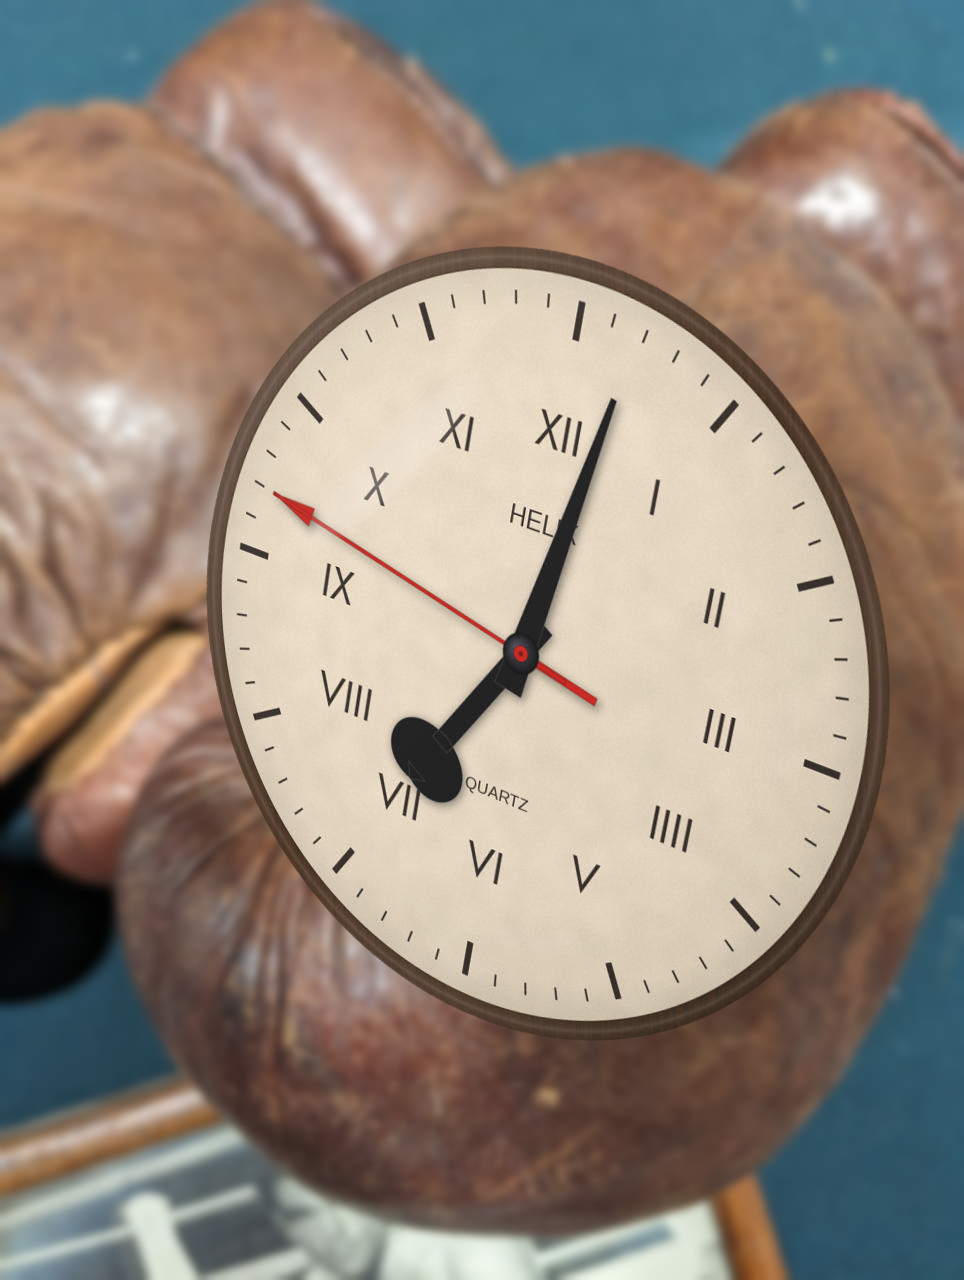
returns {"hour": 7, "minute": 1, "second": 47}
